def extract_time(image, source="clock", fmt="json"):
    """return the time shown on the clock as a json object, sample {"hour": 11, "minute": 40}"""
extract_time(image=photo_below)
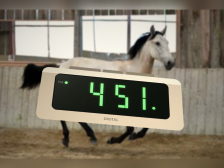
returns {"hour": 4, "minute": 51}
